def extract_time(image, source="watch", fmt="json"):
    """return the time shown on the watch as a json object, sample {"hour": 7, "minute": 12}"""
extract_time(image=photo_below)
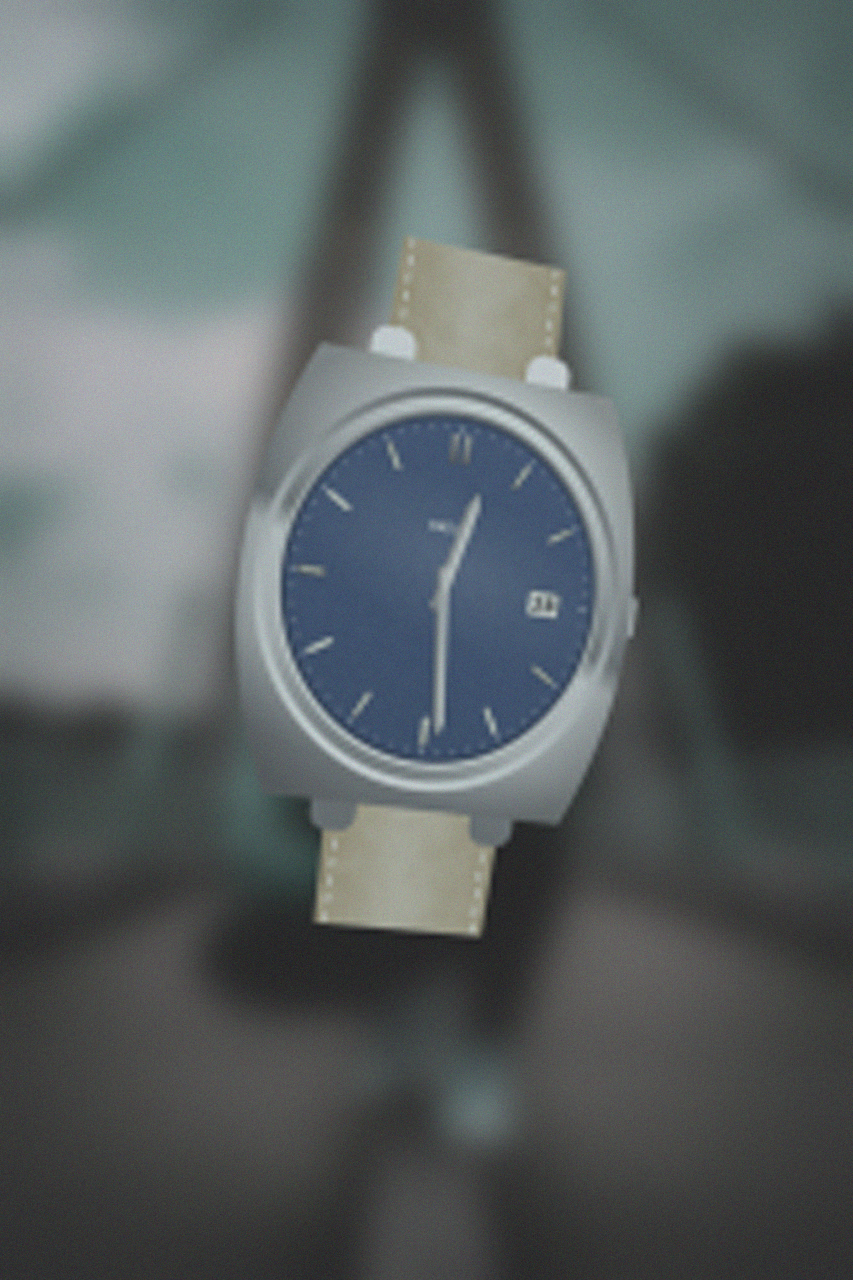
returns {"hour": 12, "minute": 29}
